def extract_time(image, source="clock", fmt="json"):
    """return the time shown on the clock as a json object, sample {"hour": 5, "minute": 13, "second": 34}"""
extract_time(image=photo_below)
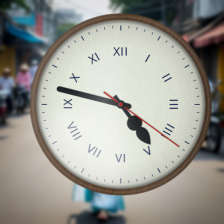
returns {"hour": 4, "minute": 47, "second": 21}
